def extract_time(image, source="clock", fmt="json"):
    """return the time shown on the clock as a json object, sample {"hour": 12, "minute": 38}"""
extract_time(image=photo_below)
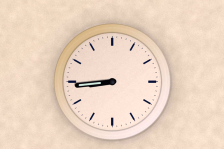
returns {"hour": 8, "minute": 44}
